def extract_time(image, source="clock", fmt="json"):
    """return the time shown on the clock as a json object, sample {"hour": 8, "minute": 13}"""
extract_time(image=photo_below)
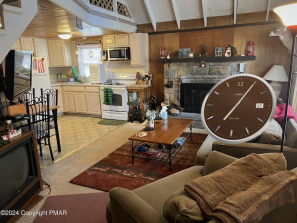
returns {"hour": 7, "minute": 5}
